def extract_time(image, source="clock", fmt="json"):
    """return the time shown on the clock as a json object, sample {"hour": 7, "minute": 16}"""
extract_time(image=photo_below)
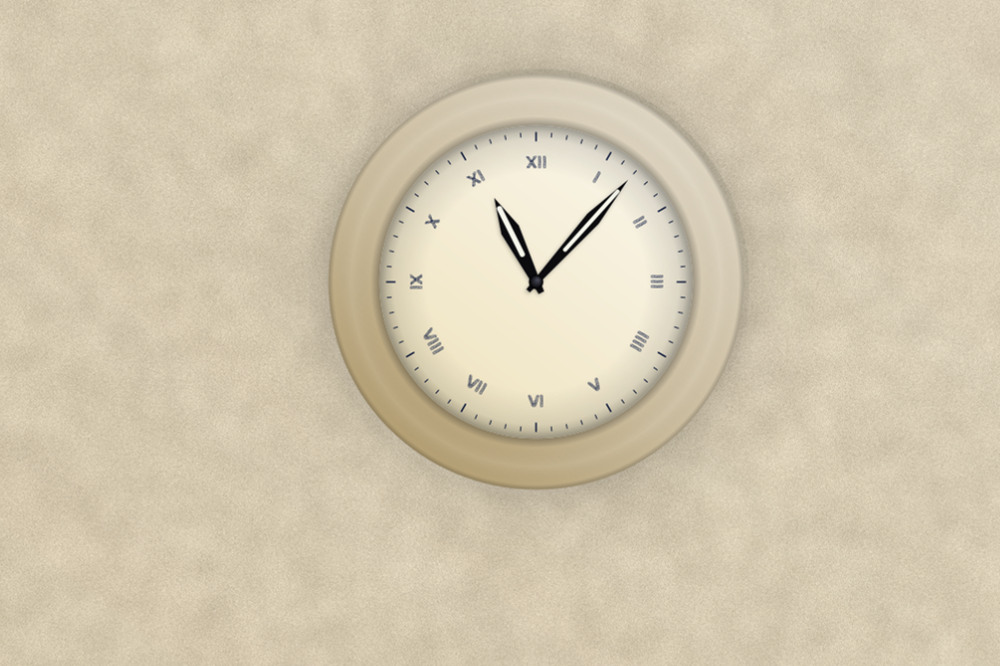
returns {"hour": 11, "minute": 7}
